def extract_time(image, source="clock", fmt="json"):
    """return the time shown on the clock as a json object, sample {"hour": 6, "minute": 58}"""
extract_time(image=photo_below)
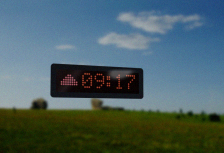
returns {"hour": 9, "minute": 17}
